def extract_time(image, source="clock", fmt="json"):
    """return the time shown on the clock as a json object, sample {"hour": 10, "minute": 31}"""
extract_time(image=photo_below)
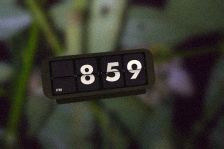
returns {"hour": 8, "minute": 59}
